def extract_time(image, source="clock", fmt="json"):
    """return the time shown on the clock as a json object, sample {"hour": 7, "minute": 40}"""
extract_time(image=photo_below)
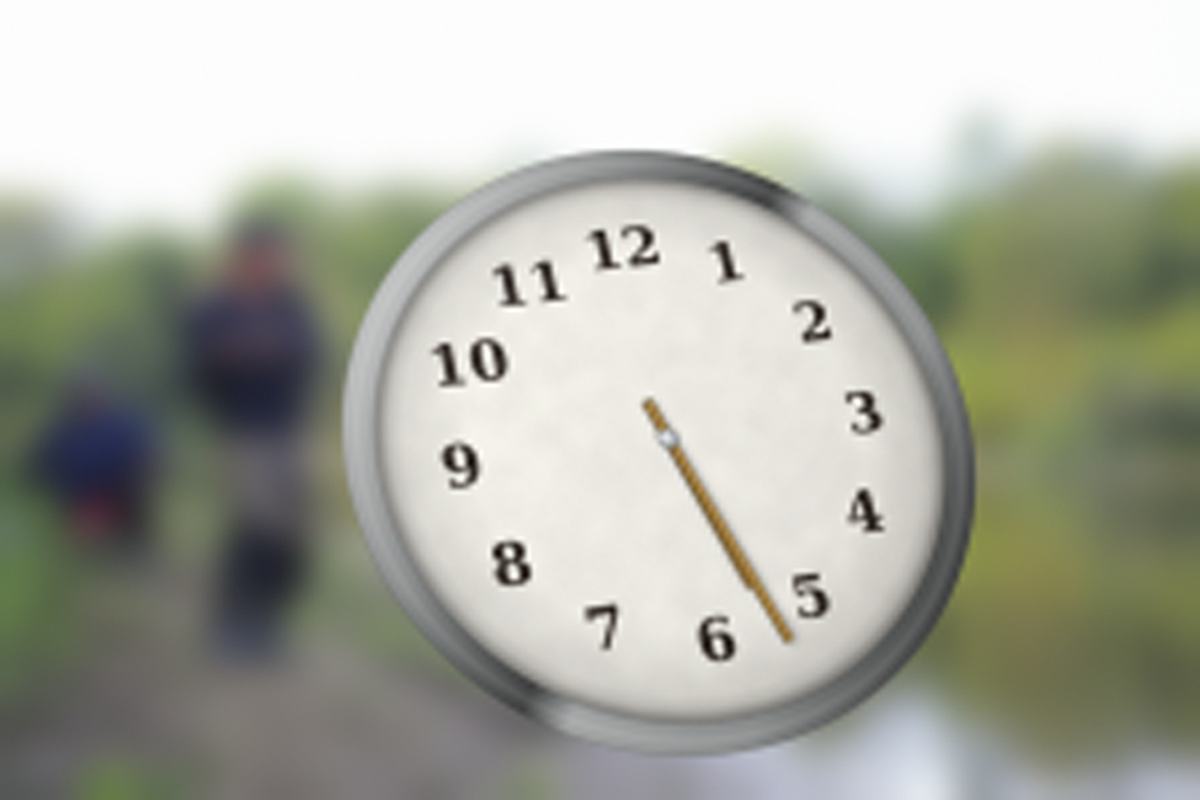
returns {"hour": 5, "minute": 27}
